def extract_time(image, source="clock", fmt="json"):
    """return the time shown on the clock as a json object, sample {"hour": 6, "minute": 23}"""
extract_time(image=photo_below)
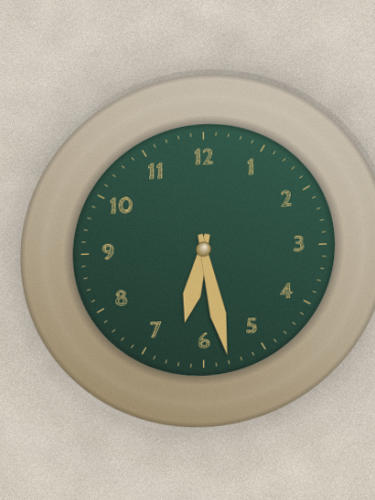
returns {"hour": 6, "minute": 28}
